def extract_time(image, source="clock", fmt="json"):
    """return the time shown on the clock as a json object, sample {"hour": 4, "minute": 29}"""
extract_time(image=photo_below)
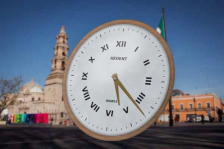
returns {"hour": 5, "minute": 22}
